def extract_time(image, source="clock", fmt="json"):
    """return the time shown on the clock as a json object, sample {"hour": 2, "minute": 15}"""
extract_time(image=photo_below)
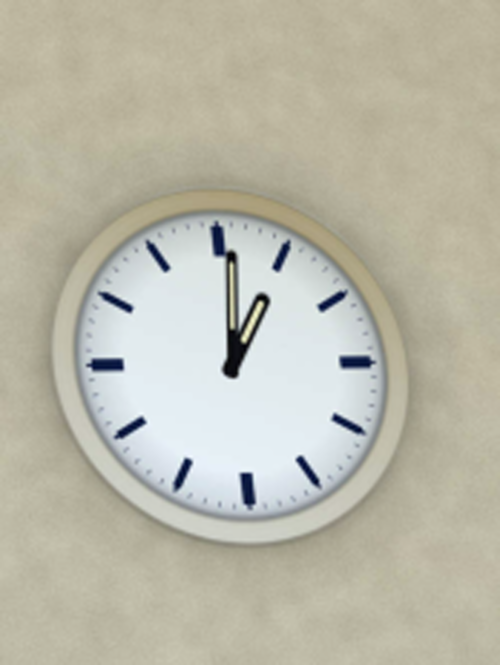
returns {"hour": 1, "minute": 1}
